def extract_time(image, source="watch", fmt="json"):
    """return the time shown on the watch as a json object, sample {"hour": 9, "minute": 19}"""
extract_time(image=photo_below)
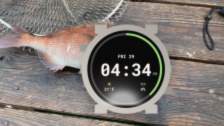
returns {"hour": 4, "minute": 34}
